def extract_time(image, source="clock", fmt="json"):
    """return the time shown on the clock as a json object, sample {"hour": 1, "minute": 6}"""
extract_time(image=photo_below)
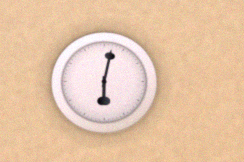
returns {"hour": 6, "minute": 2}
